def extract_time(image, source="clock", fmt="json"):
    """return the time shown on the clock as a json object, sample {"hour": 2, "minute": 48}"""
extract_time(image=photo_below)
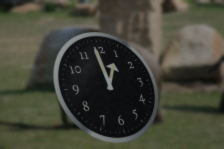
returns {"hour": 12, "minute": 59}
